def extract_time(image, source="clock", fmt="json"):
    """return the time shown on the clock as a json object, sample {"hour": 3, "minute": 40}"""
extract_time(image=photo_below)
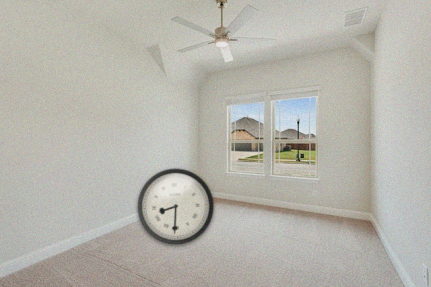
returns {"hour": 8, "minute": 31}
